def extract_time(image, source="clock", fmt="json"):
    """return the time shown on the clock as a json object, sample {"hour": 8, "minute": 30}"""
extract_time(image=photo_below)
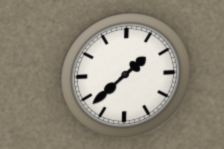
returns {"hour": 1, "minute": 38}
